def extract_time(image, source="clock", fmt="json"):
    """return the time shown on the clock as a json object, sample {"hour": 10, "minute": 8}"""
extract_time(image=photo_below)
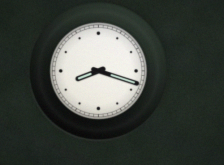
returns {"hour": 8, "minute": 18}
